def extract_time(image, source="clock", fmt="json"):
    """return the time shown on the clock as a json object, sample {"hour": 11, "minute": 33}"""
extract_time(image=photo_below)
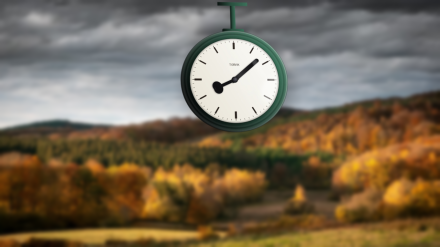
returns {"hour": 8, "minute": 8}
